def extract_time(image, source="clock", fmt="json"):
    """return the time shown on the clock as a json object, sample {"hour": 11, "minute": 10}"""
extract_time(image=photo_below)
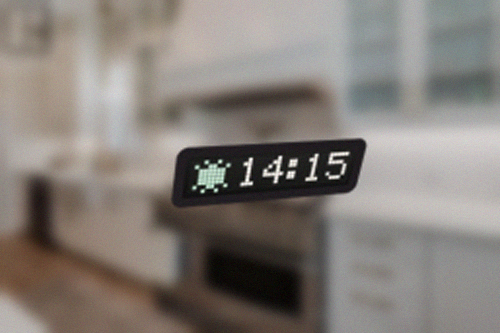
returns {"hour": 14, "minute": 15}
